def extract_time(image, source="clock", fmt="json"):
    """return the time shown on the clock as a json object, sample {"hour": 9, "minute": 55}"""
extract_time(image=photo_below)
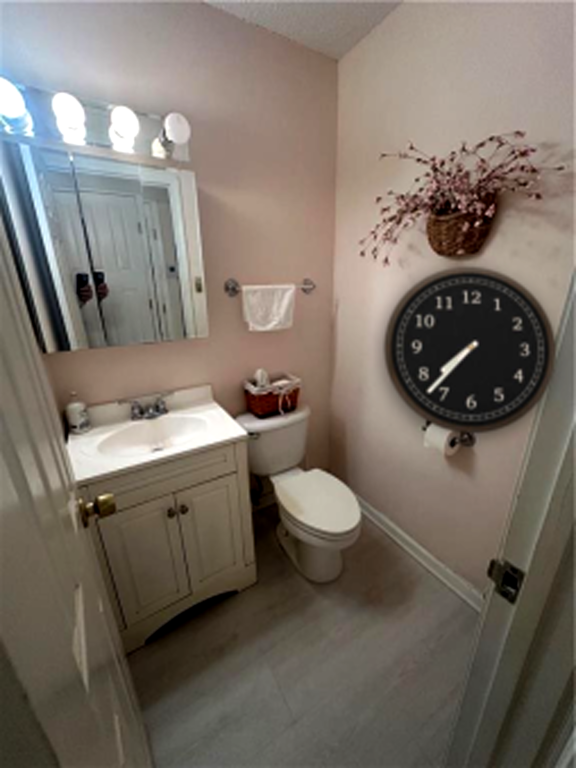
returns {"hour": 7, "minute": 37}
